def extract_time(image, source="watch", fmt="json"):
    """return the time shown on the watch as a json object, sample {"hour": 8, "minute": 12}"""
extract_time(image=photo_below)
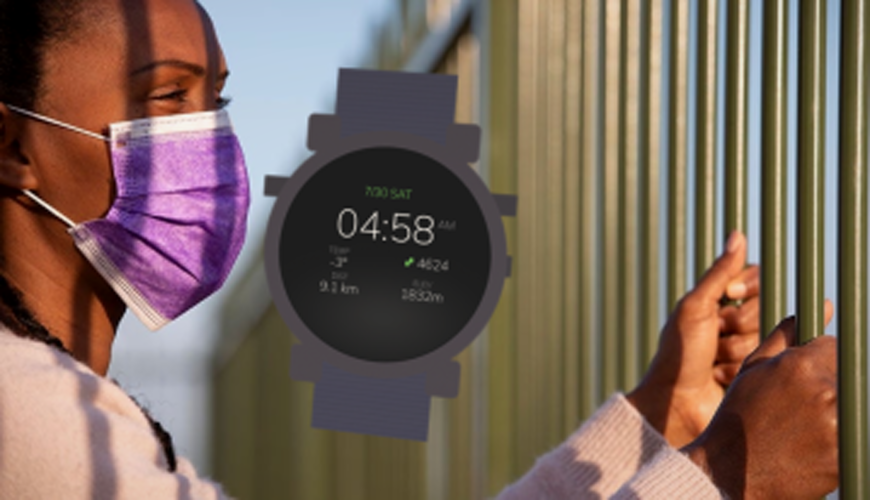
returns {"hour": 4, "minute": 58}
